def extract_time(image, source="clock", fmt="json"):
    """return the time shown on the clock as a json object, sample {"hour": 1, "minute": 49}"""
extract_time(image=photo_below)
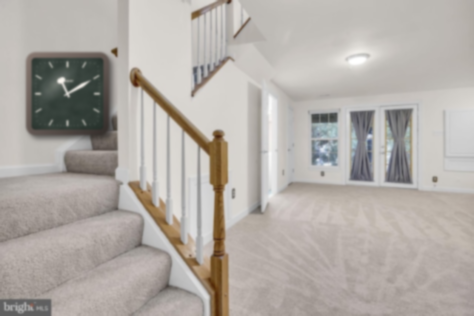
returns {"hour": 11, "minute": 10}
